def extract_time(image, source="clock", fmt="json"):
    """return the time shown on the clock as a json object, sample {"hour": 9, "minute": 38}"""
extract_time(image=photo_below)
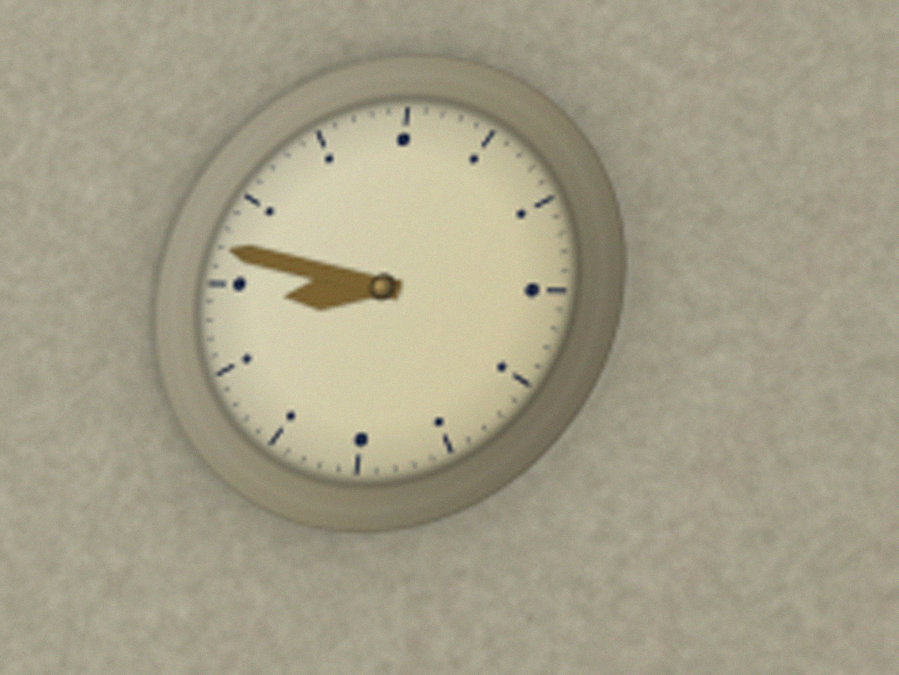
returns {"hour": 8, "minute": 47}
